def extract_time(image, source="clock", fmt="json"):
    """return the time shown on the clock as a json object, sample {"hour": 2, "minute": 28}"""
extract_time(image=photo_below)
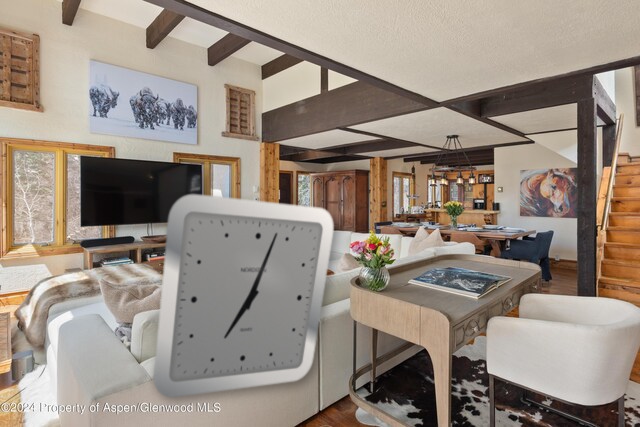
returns {"hour": 7, "minute": 3}
